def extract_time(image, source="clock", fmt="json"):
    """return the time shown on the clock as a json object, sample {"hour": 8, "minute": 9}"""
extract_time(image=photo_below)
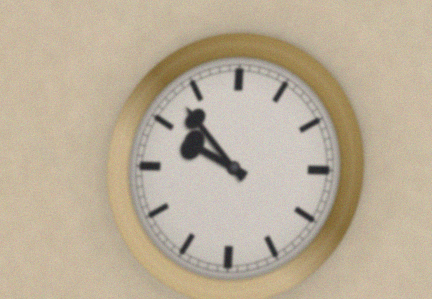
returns {"hour": 9, "minute": 53}
